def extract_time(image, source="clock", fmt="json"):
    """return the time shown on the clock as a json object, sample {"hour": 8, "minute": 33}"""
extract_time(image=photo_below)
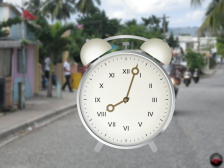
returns {"hour": 8, "minute": 3}
